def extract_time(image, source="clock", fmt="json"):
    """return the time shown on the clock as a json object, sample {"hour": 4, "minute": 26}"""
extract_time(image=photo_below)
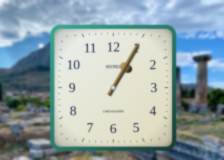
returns {"hour": 1, "minute": 5}
